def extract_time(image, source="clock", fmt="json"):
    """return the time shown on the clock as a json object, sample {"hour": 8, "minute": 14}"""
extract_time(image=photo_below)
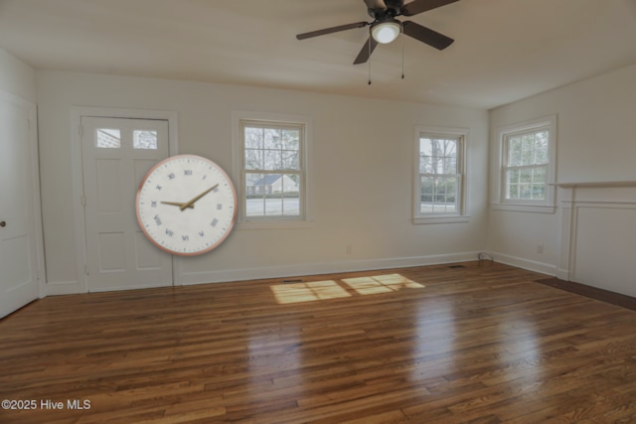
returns {"hour": 9, "minute": 9}
